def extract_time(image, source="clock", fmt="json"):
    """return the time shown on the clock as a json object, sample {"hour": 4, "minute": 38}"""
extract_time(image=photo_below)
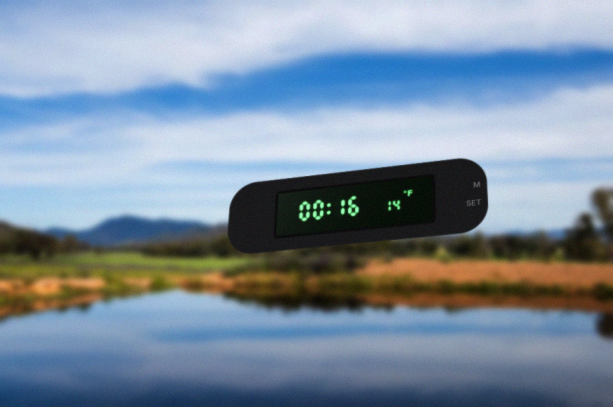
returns {"hour": 0, "minute": 16}
